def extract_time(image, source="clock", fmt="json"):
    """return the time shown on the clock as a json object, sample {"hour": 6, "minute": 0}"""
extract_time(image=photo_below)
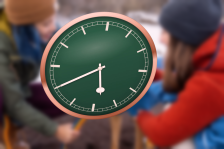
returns {"hour": 5, "minute": 40}
